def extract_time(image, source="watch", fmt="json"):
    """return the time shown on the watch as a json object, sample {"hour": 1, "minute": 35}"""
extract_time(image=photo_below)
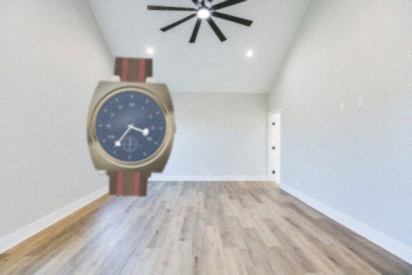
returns {"hour": 3, "minute": 36}
